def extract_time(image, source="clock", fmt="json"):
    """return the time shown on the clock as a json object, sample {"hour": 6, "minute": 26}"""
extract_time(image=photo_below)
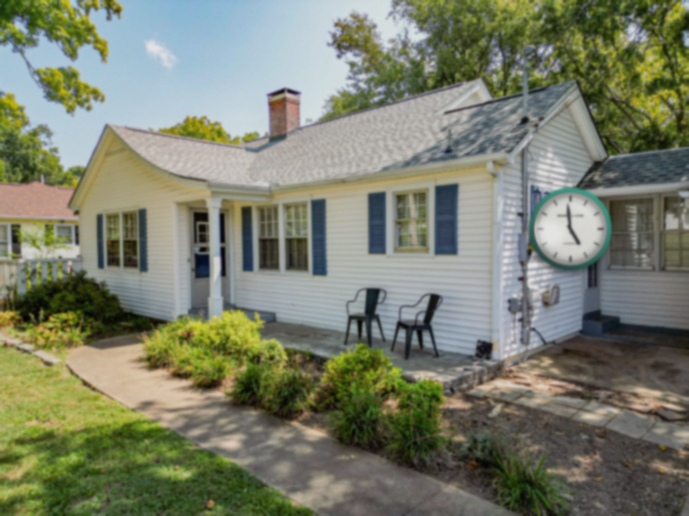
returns {"hour": 4, "minute": 59}
